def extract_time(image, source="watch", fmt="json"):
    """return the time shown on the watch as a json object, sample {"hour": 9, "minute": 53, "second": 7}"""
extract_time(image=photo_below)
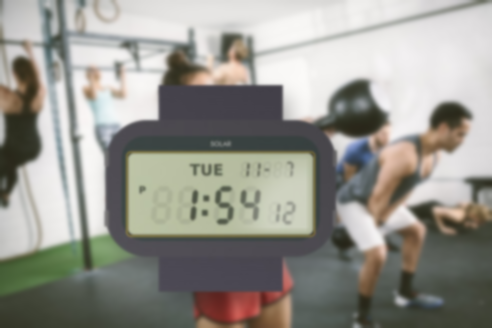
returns {"hour": 1, "minute": 54, "second": 12}
